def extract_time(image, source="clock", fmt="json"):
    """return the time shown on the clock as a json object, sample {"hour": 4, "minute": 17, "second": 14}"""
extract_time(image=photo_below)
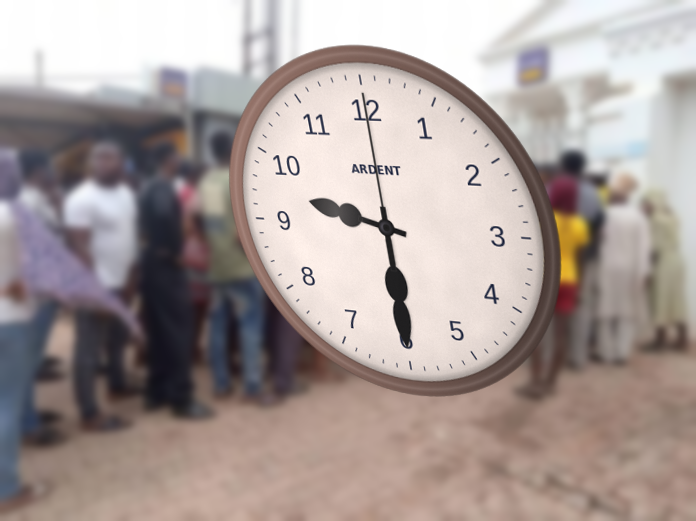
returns {"hour": 9, "minute": 30, "second": 0}
